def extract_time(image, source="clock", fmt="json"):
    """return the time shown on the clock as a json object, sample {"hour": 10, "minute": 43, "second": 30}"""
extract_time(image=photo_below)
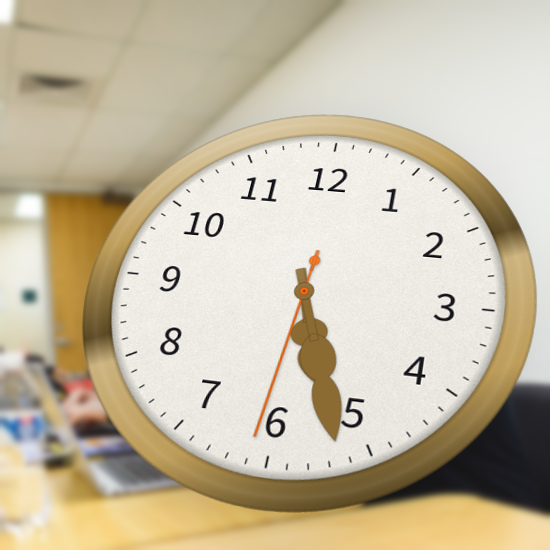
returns {"hour": 5, "minute": 26, "second": 31}
